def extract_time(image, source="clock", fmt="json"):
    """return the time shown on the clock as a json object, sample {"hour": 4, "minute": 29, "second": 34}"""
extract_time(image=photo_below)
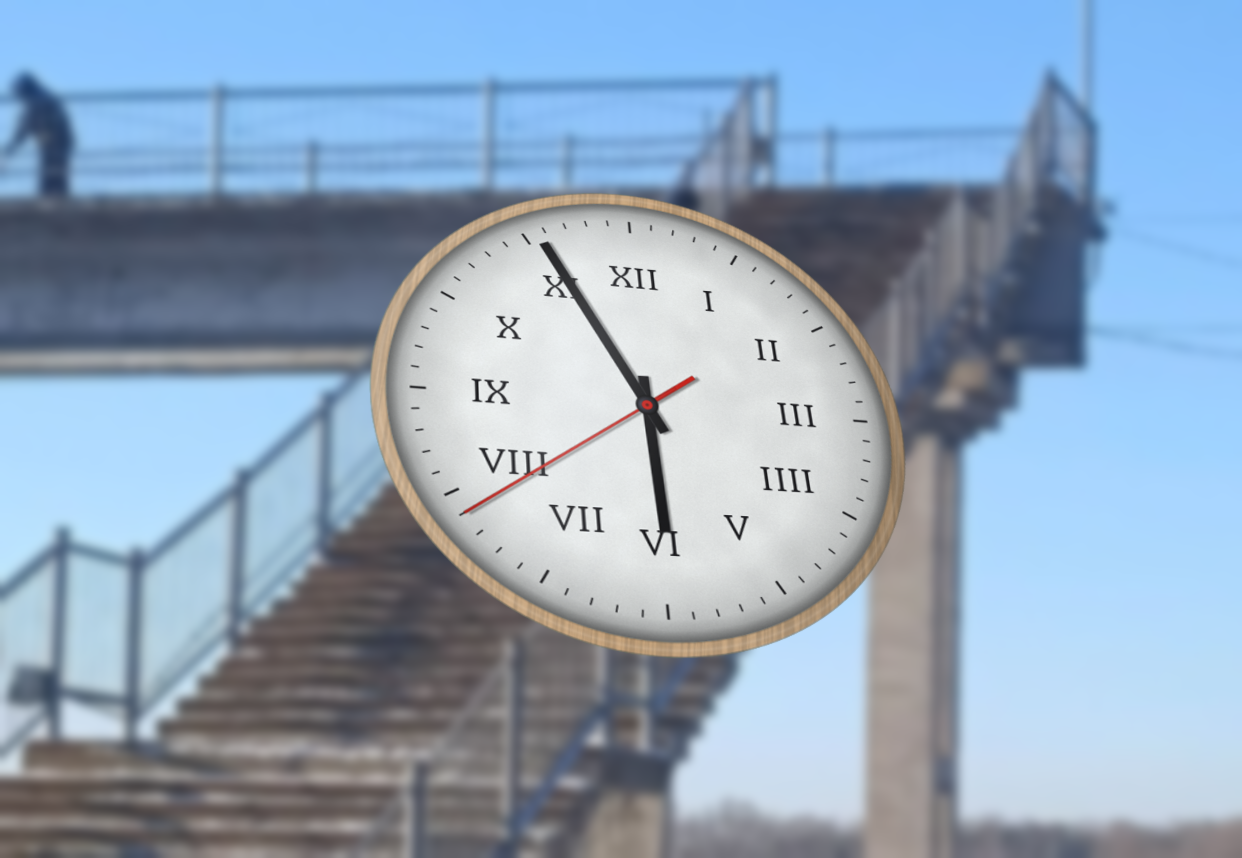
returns {"hour": 5, "minute": 55, "second": 39}
